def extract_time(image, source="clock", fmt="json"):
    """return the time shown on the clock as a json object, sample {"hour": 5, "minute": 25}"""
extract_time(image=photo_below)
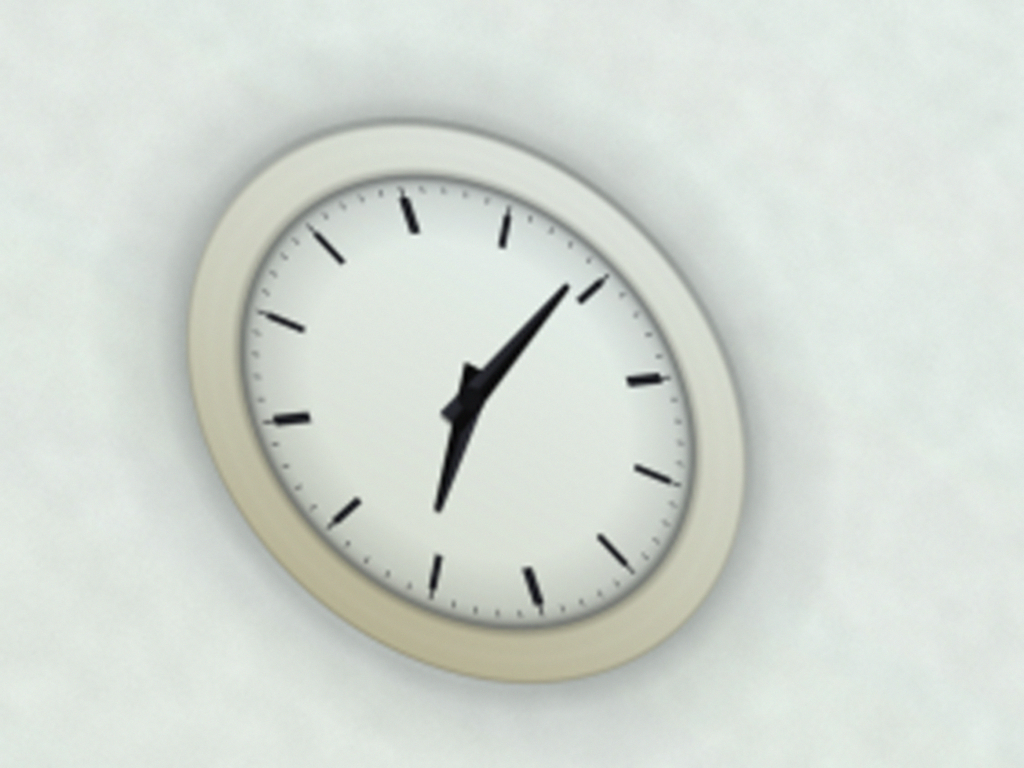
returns {"hour": 7, "minute": 9}
